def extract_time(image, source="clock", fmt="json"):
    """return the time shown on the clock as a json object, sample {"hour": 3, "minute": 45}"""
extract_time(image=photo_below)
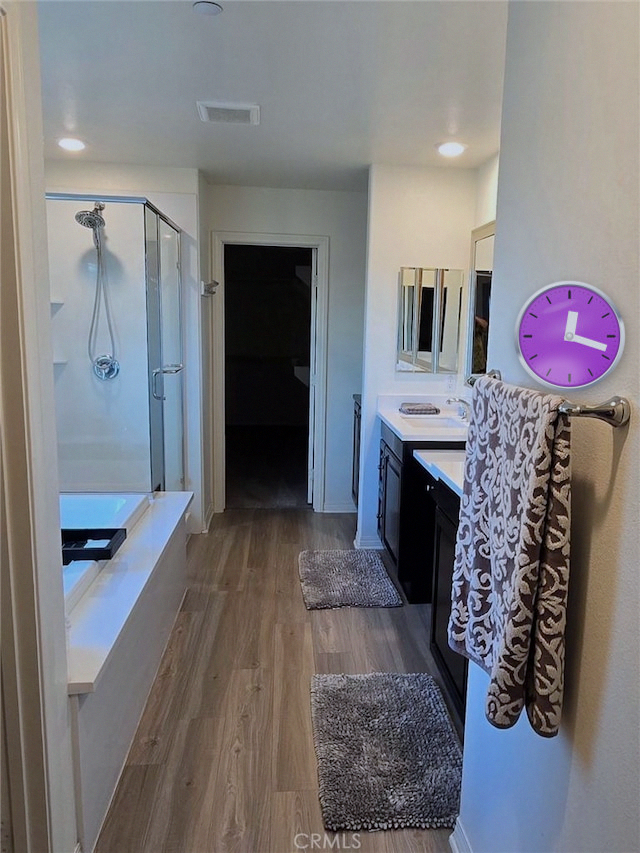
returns {"hour": 12, "minute": 18}
